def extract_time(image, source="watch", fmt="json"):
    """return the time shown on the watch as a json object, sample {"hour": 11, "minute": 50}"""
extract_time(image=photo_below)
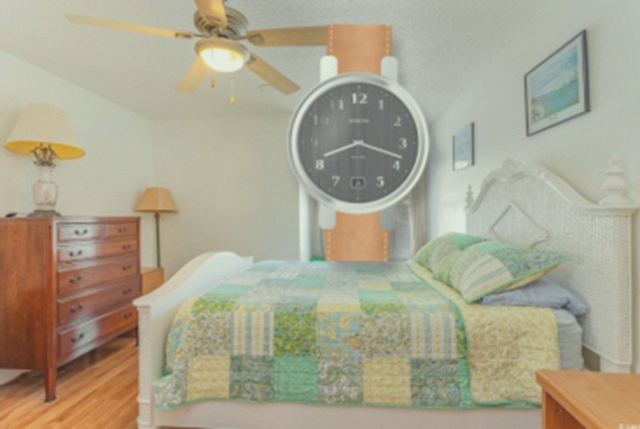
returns {"hour": 8, "minute": 18}
